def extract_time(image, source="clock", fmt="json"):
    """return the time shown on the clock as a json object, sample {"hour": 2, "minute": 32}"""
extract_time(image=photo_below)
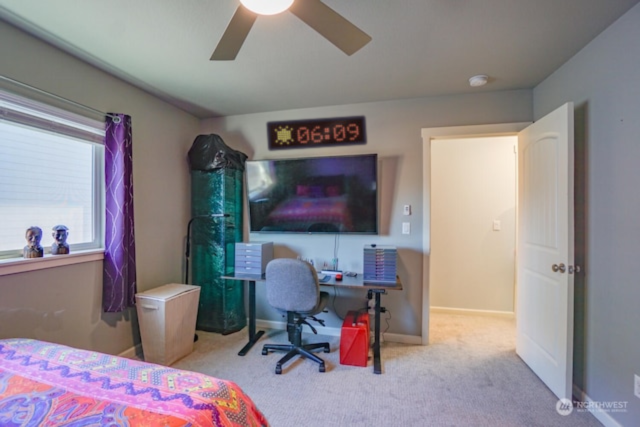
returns {"hour": 6, "minute": 9}
